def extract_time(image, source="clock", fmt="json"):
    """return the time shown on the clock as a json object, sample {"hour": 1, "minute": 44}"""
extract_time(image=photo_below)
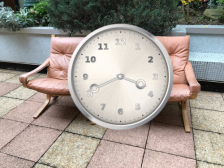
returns {"hour": 3, "minute": 41}
